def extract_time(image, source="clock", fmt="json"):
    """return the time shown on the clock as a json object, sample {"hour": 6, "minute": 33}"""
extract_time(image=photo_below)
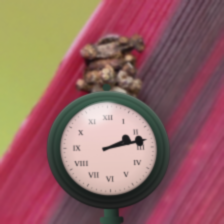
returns {"hour": 2, "minute": 13}
